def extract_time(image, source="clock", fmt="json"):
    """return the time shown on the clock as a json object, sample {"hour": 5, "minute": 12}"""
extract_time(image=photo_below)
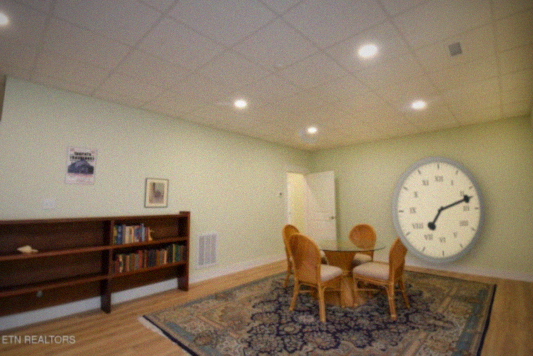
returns {"hour": 7, "minute": 12}
